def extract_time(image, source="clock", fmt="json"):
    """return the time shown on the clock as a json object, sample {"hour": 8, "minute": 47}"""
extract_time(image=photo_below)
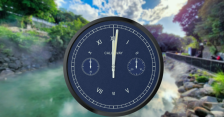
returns {"hour": 12, "minute": 1}
